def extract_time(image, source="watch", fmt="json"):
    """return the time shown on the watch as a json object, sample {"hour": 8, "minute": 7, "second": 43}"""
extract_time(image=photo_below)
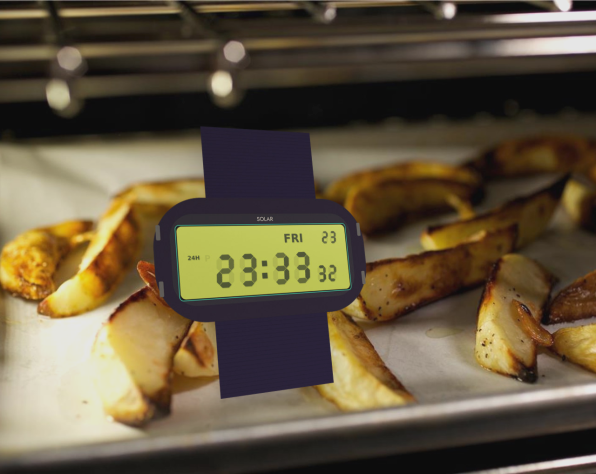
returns {"hour": 23, "minute": 33, "second": 32}
